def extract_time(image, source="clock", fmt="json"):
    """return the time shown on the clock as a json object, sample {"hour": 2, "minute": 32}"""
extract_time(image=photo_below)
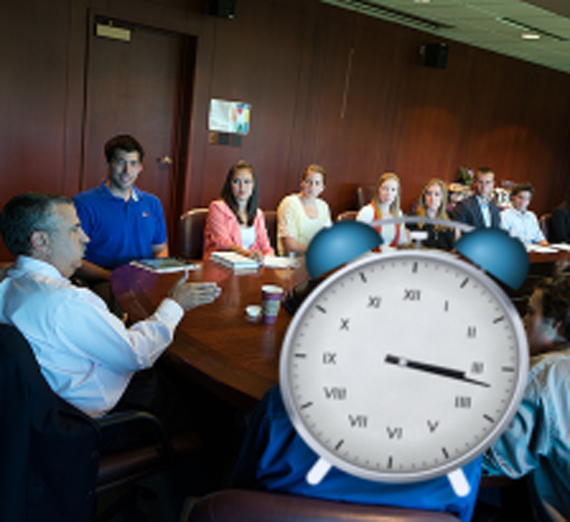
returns {"hour": 3, "minute": 17}
